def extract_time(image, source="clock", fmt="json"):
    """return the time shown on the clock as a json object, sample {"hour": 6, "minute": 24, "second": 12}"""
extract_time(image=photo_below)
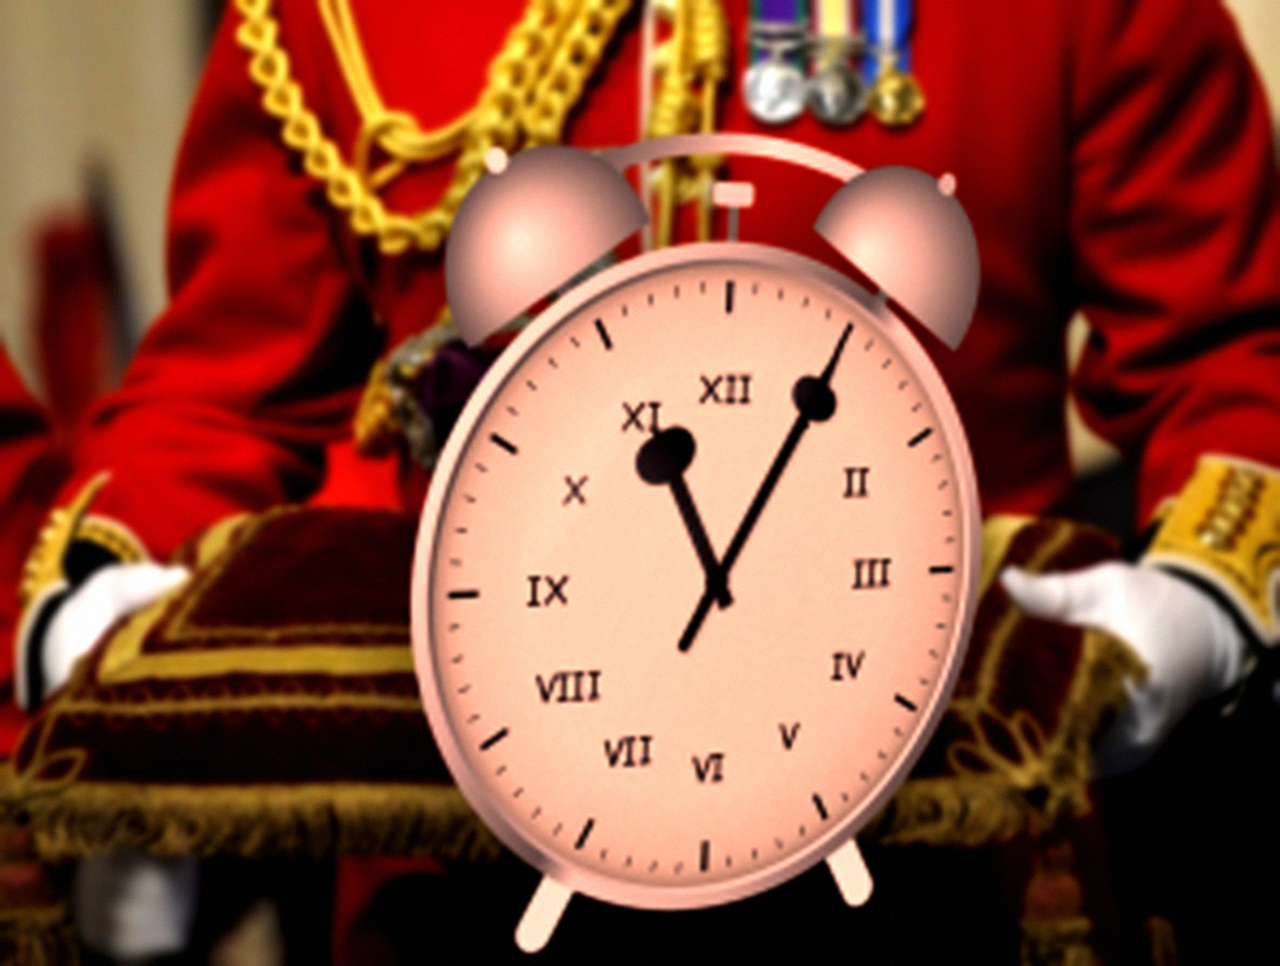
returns {"hour": 11, "minute": 5, "second": 5}
